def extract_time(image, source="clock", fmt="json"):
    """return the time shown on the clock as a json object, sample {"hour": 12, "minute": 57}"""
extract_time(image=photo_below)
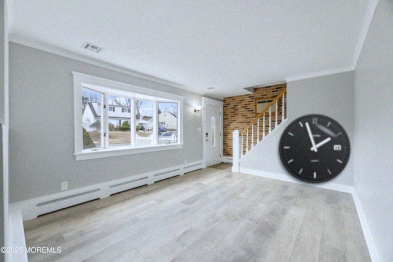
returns {"hour": 1, "minute": 57}
